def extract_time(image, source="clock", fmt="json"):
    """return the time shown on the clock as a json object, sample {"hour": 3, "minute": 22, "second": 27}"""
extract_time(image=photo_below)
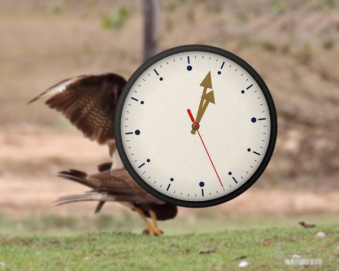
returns {"hour": 1, "minute": 3, "second": 27}
